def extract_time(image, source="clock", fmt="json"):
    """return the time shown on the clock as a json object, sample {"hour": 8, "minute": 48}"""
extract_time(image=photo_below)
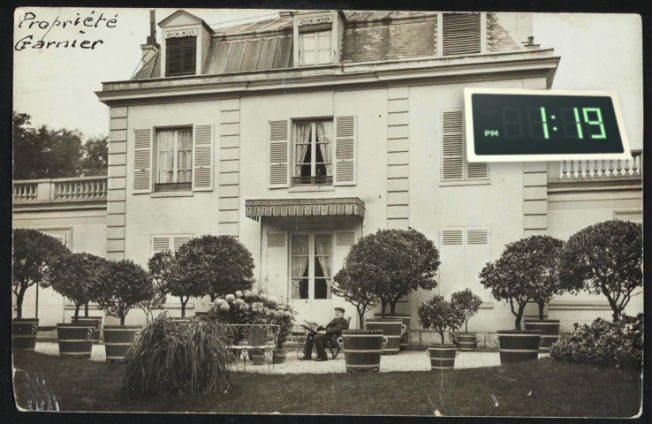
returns {"hour": 1, "minute": 19}
